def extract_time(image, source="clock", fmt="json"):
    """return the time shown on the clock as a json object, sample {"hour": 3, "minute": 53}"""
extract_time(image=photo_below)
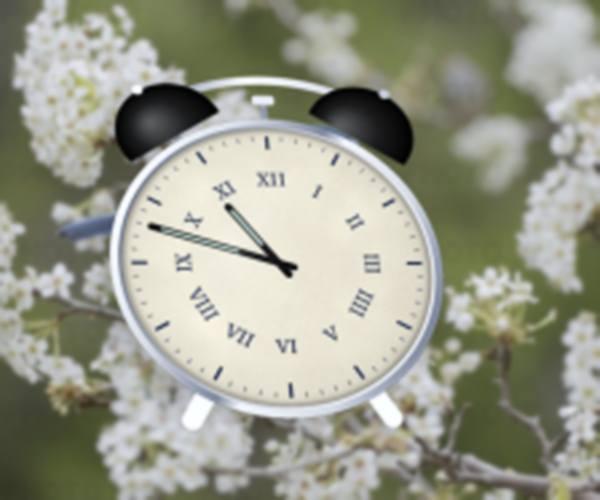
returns {"hour": 10, "minute": 48}
